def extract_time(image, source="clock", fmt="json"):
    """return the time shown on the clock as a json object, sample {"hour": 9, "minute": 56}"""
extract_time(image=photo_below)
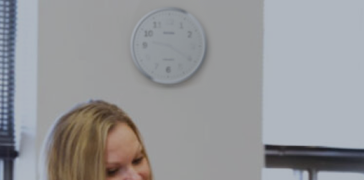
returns {"hour": 9, "minute": 20}
